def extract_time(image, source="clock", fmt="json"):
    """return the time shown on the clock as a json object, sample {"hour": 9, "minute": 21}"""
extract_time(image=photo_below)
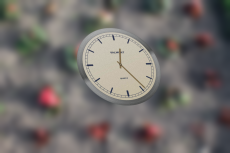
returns {"hour": 12, "minute": 24}
